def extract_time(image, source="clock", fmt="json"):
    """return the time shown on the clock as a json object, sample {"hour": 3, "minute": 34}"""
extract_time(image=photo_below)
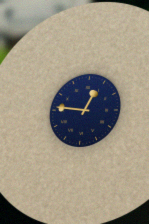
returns {"hour": 12, "minute": 46}
